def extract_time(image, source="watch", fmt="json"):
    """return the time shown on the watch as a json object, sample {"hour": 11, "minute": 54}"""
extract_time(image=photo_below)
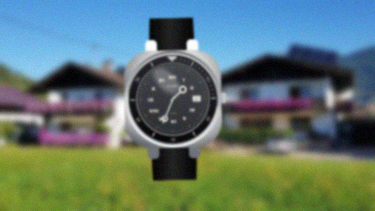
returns {"hour": 1, "minute": 34}
